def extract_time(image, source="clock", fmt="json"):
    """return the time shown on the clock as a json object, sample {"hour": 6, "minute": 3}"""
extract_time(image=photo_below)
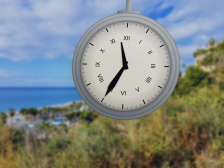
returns {"hour": 11, "minute": 35}
